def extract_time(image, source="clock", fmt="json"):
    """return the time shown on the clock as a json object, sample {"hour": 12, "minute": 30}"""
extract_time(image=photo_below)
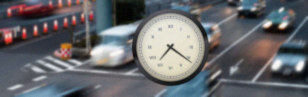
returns {"hour": 7, "minute": 21}
